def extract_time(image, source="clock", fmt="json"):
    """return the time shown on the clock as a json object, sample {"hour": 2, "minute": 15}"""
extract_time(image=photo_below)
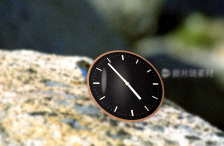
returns {"hour": 4, "minute": 54}
